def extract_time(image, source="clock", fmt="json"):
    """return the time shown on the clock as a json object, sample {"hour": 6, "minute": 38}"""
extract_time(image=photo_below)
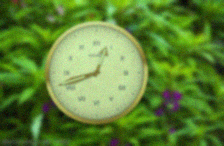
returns {"hour": 12, "minute": 42}
